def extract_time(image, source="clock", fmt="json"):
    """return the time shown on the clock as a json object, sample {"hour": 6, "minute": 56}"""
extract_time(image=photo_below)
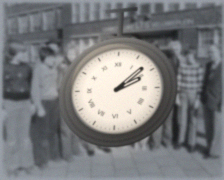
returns {"hour": 2, "minute": 8}
